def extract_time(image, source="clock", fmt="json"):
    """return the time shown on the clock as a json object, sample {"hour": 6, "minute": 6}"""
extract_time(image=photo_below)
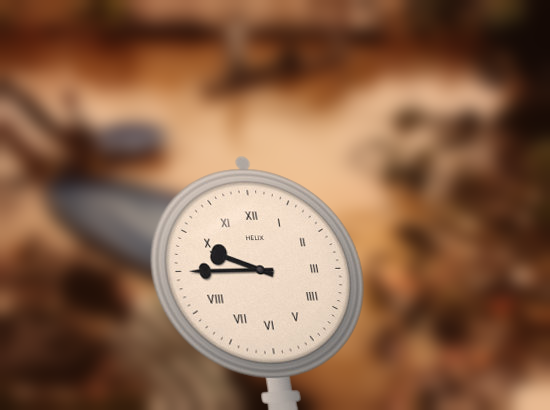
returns {"hour": 9, "minute": 45}
